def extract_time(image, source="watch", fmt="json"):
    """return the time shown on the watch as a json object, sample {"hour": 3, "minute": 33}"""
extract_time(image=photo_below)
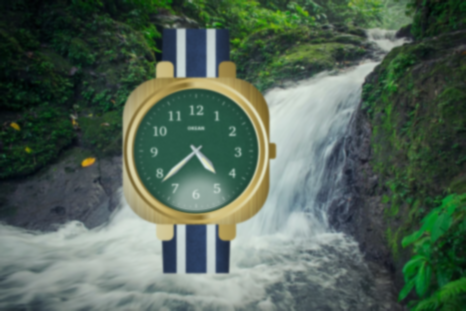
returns {"hour": 4, "minute": 38}
